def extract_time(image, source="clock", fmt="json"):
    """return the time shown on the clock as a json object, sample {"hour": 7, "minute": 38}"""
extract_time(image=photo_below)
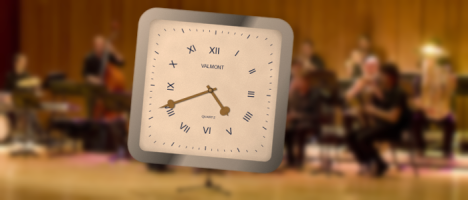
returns {"hour": 4, "minute": 41}
